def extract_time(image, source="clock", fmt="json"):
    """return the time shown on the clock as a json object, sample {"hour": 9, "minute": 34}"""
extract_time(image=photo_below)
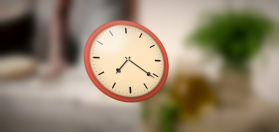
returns {"hour": 7, "minute": 21}
